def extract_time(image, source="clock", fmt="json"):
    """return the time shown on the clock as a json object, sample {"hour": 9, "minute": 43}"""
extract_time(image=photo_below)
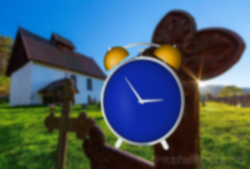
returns {"hour": 2, "minute": 54}
